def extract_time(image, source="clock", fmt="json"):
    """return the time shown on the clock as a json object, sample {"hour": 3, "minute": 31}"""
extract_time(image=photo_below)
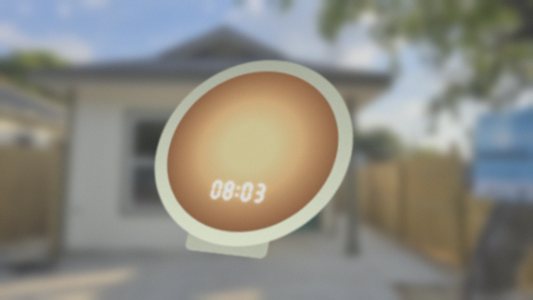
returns {"hour": 8, "minute": 3}
